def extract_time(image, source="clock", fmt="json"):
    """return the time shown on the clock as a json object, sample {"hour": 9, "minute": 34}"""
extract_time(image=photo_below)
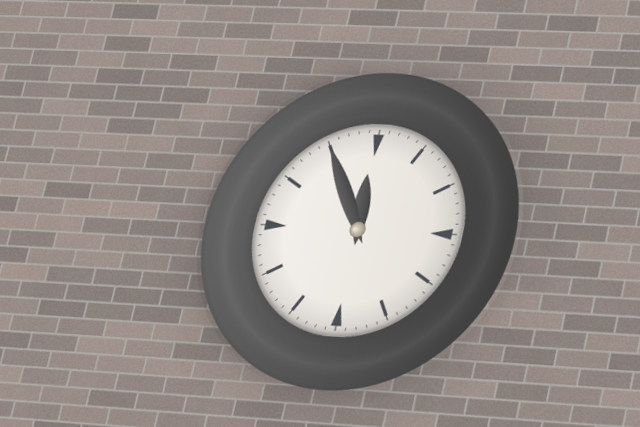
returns {"hour": 11, "minute": 55}
